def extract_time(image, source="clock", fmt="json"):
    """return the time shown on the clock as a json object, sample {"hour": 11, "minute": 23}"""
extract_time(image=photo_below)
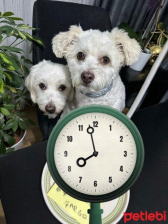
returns {"hour": 7, "minute": 58}
